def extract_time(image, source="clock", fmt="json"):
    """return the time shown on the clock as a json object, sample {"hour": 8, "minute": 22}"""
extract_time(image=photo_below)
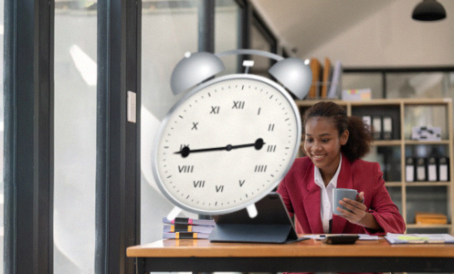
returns {"hour": 2, "minute": 44}
